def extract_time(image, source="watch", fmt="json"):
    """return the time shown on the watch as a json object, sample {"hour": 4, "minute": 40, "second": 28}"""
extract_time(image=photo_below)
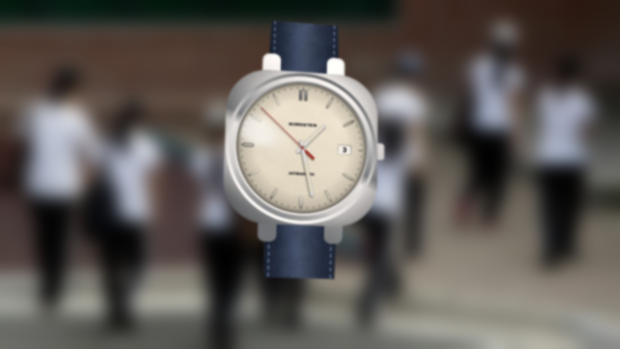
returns {"hour": 1, "minute": 27, "second": 52}
